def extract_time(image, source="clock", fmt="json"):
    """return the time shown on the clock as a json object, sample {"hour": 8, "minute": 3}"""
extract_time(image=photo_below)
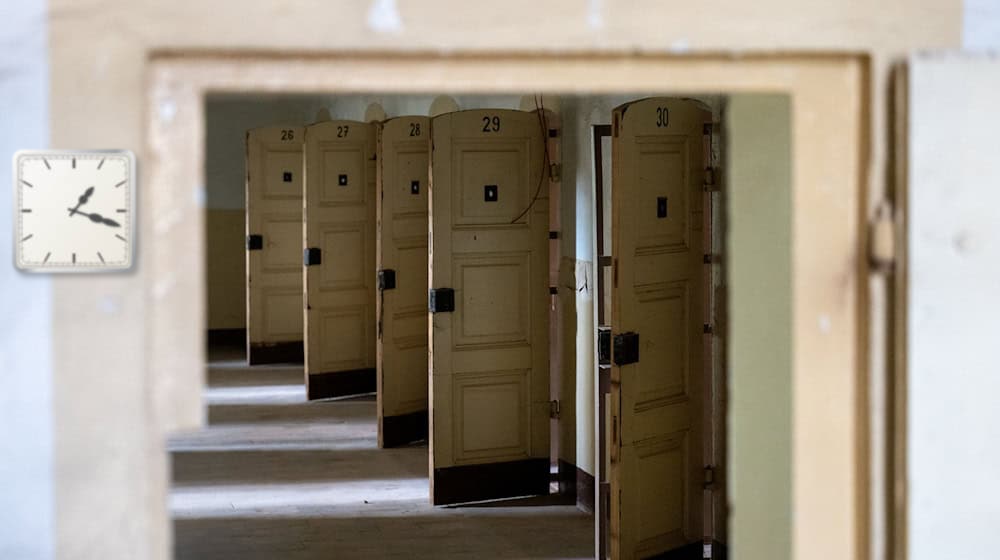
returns {"hour": 1, "minute": 18}
